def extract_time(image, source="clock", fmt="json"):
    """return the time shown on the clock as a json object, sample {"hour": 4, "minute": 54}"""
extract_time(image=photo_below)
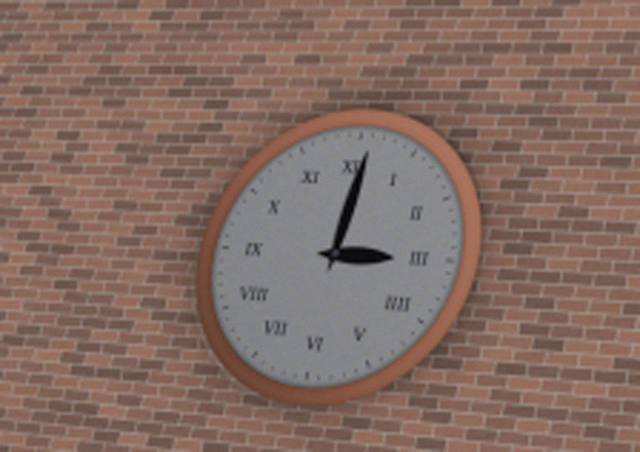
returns {"hour": 3, "minute": 1}
